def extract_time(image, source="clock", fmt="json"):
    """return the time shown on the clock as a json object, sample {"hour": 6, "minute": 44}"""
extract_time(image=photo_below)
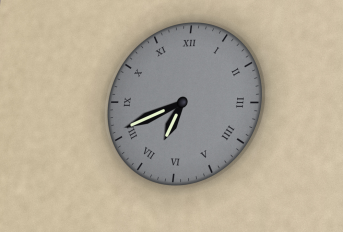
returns {"hour": 6, "minute": 41}
